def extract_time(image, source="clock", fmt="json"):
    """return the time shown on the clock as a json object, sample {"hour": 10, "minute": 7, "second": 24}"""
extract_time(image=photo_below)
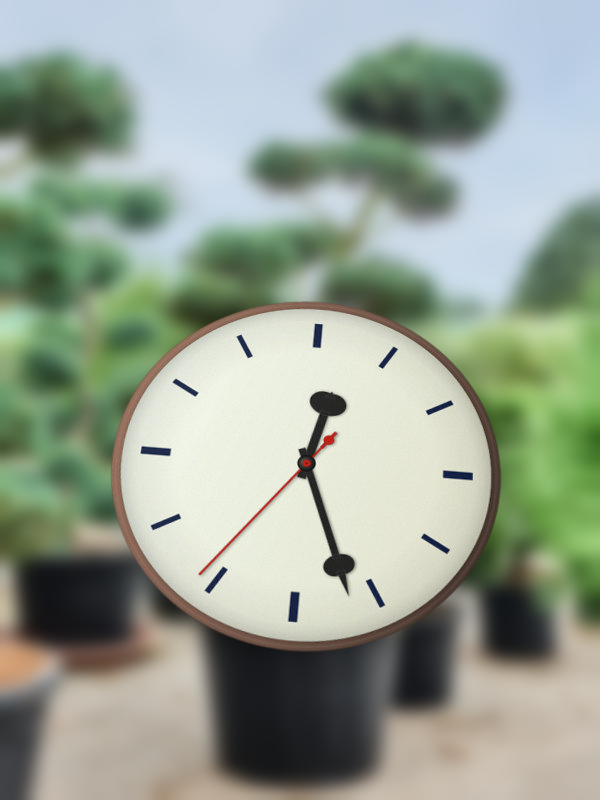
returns {"hour": 12, "minute": 26, "second": 36}
